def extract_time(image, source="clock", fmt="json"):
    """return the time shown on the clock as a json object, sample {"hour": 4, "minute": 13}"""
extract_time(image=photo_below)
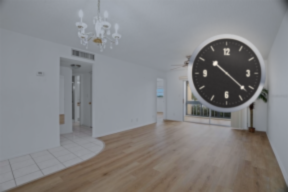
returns {"hour": 10, "minute": 22}
